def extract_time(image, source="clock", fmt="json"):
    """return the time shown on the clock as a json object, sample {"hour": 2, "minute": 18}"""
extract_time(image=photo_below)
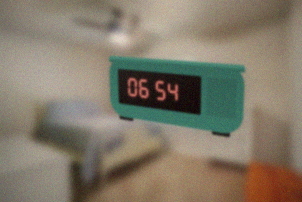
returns {"hour": 6, "minute": 54}
